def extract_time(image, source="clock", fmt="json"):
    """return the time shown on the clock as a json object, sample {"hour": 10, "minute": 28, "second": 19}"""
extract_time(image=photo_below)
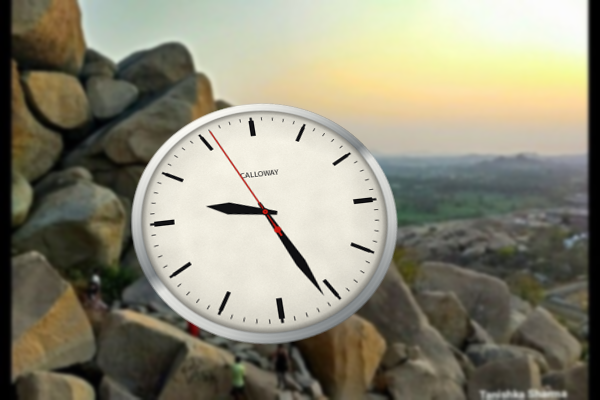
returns {"hour": 9, "minute": 25, "second": 56}
